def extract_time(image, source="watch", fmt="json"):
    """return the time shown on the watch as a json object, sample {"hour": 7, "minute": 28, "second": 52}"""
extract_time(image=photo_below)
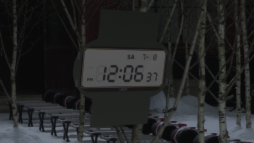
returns {"hour": 12, "minute": 6, "second": 37}
